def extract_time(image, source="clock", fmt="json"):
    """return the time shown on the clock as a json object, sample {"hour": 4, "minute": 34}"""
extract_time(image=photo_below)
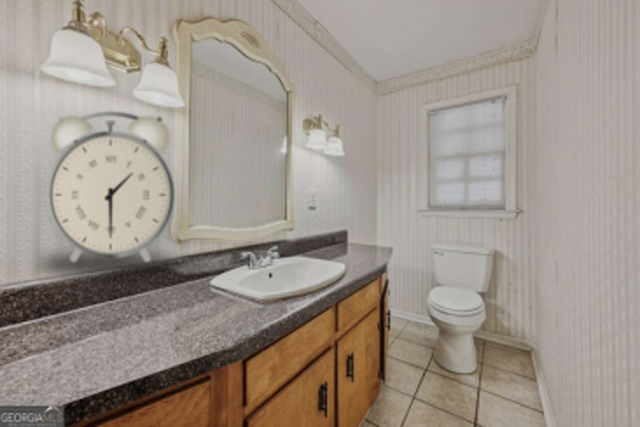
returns {"hour": 1, "minute": 30}
